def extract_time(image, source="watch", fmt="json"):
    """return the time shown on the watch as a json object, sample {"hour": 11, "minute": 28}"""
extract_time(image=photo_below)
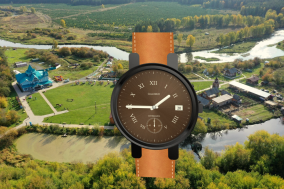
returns {"hour": 1, "minute": 45}
